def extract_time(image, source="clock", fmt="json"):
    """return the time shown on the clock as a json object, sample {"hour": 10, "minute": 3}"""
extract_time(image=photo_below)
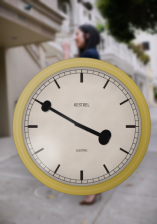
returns {"hour": 3, "minute": 50}
